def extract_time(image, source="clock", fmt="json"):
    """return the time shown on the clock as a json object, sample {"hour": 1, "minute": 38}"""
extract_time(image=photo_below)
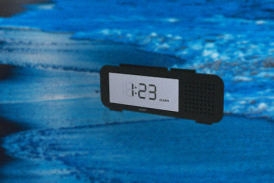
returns {"hour": 1, "minute": 23}
